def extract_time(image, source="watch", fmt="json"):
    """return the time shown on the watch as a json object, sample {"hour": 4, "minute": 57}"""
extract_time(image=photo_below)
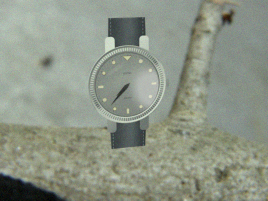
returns {"hour": 7, "minute": 37}
